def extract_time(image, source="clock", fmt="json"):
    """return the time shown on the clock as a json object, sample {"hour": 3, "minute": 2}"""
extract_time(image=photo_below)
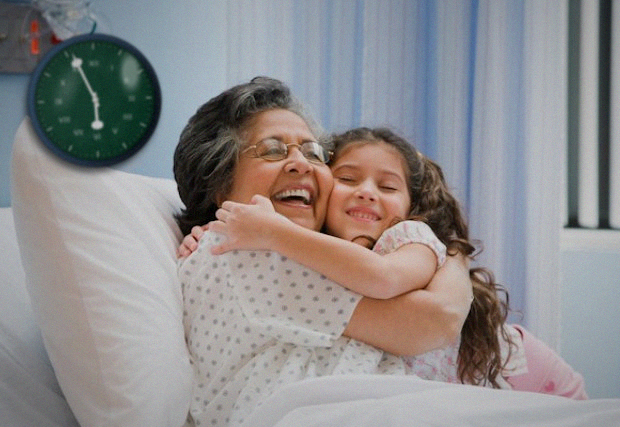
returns {"hour": 5, "minute": 56}
